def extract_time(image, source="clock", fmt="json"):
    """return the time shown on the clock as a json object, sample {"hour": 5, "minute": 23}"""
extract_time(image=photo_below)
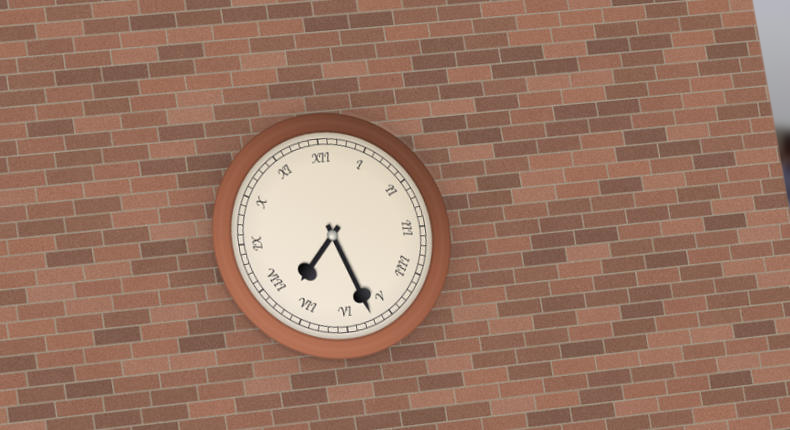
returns {"hour": 7, "minute": 27}
